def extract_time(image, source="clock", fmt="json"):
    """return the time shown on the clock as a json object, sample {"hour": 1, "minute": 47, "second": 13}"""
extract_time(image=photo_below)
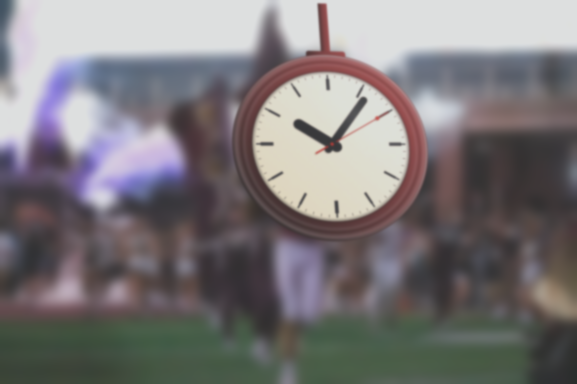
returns {"hour": 10, "minute": 6, "second": 10}
